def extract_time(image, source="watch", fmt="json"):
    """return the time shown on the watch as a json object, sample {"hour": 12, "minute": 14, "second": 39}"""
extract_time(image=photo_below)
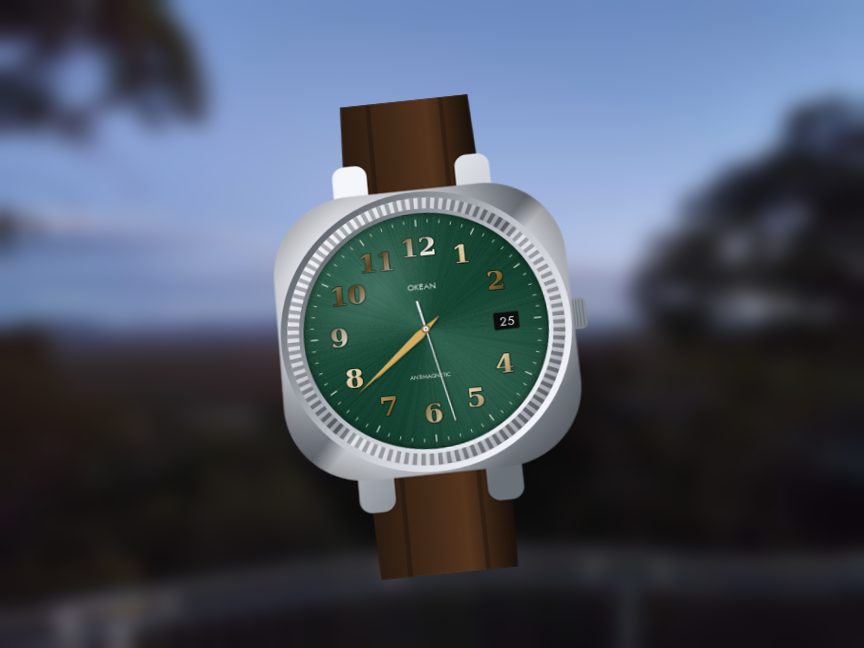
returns {"hour": 7, "minute": 38, "second": 28}
